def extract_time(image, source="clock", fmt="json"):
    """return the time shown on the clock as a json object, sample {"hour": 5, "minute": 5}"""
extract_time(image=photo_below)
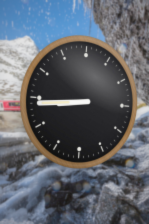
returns {"hour": 8, "minute": 44}
